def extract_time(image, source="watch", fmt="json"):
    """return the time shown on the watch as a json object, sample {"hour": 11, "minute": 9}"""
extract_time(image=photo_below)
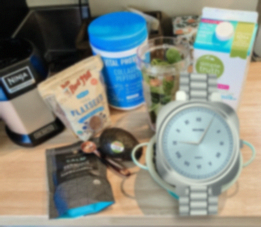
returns {"hour": 9, "minute": 5}
